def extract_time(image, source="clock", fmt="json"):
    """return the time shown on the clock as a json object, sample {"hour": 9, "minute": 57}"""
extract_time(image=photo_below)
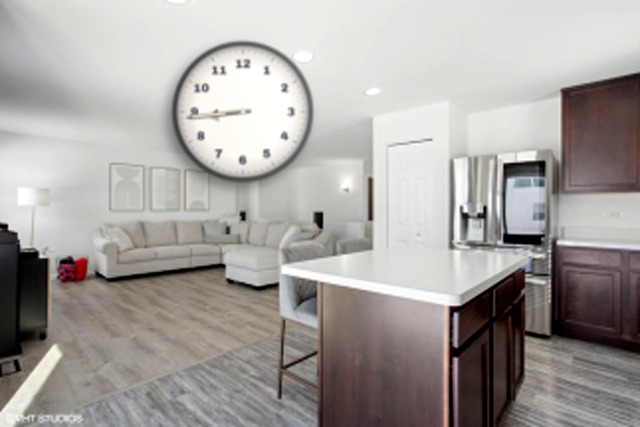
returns {"hour": 8, "minute": 44}
